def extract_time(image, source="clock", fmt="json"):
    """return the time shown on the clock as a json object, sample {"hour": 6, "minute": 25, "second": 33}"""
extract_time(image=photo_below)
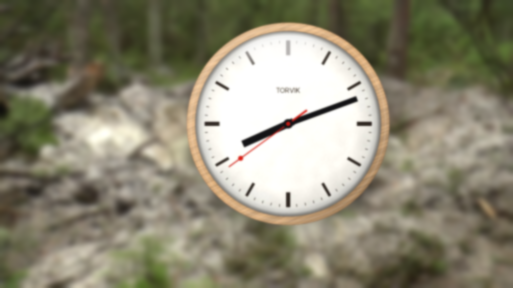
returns {"hour": 8, "minute": 11, "second": 39}
